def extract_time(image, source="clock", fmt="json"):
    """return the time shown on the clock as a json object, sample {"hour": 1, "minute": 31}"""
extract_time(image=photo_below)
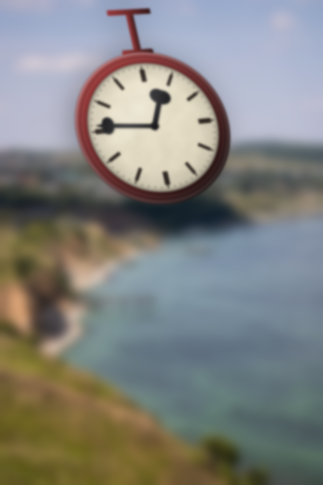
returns {"hour": 12, "minute": 46}
